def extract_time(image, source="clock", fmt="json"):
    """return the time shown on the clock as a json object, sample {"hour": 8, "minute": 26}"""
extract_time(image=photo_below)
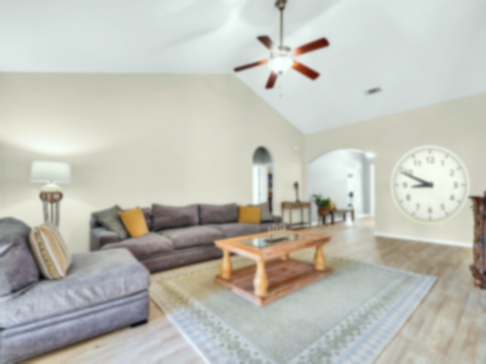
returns {"hour": 8, "minute": 49}
